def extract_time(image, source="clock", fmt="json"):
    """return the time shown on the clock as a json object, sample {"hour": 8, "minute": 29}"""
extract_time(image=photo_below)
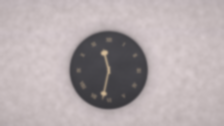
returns {"hour": 11, "minute": 32}
